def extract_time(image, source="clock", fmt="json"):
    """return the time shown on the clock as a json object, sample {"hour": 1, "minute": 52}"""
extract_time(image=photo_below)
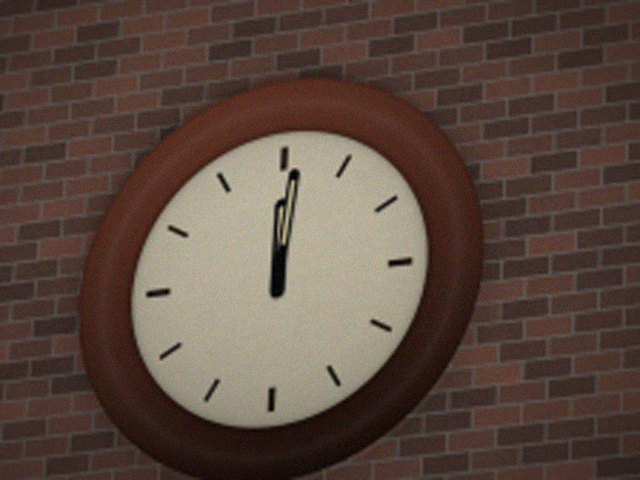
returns {"hour": 12, "minute": 1}
